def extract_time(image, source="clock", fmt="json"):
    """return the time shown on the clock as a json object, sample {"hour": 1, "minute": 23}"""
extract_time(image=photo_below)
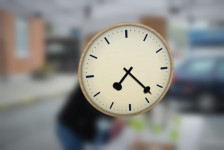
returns {"hour": 7, "minute": 23}
